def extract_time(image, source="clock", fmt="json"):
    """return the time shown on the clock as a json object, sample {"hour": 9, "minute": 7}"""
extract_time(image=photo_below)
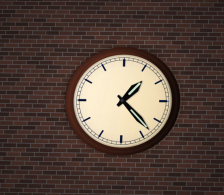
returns {"hour": 1, "minute": 23}
